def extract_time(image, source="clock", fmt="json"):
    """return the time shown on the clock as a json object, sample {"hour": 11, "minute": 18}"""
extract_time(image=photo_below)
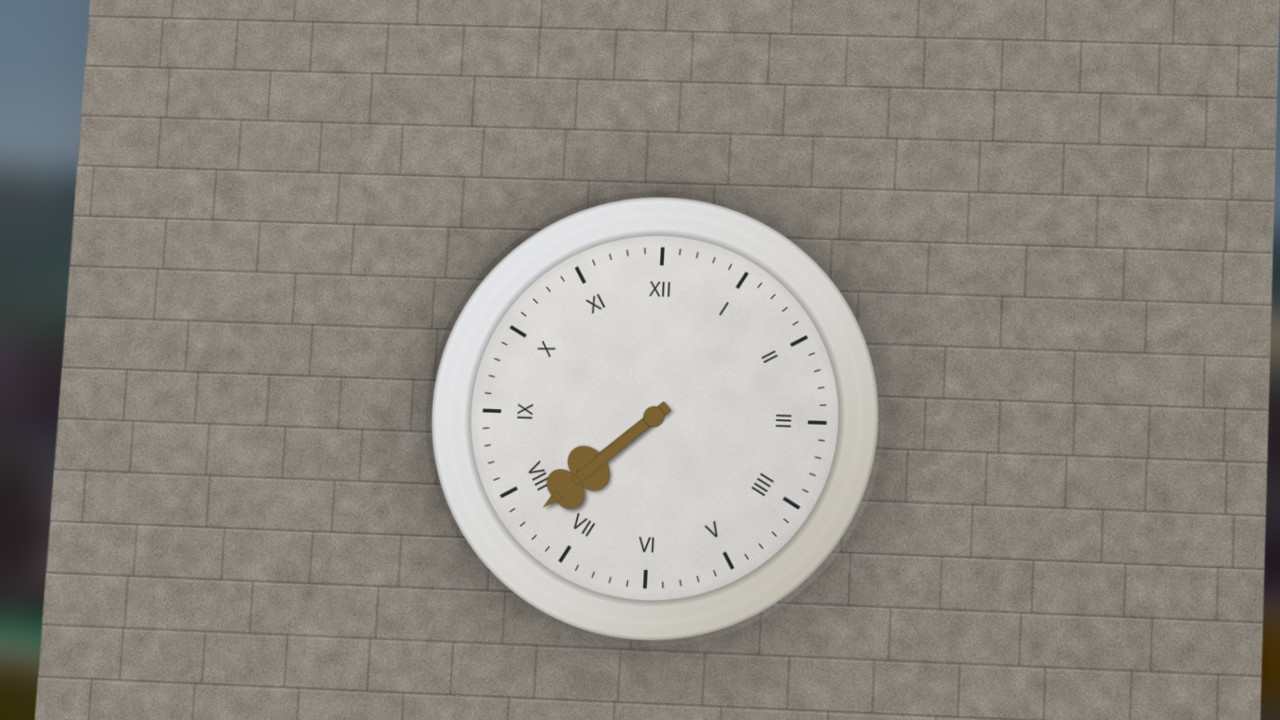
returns {"hour": 7, "minute": 38}
